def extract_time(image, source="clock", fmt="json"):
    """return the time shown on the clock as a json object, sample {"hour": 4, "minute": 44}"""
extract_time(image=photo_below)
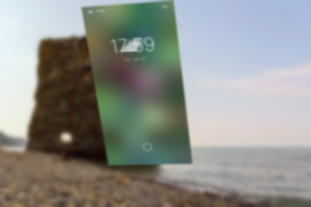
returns {"hour": 17, "minute": 59}
